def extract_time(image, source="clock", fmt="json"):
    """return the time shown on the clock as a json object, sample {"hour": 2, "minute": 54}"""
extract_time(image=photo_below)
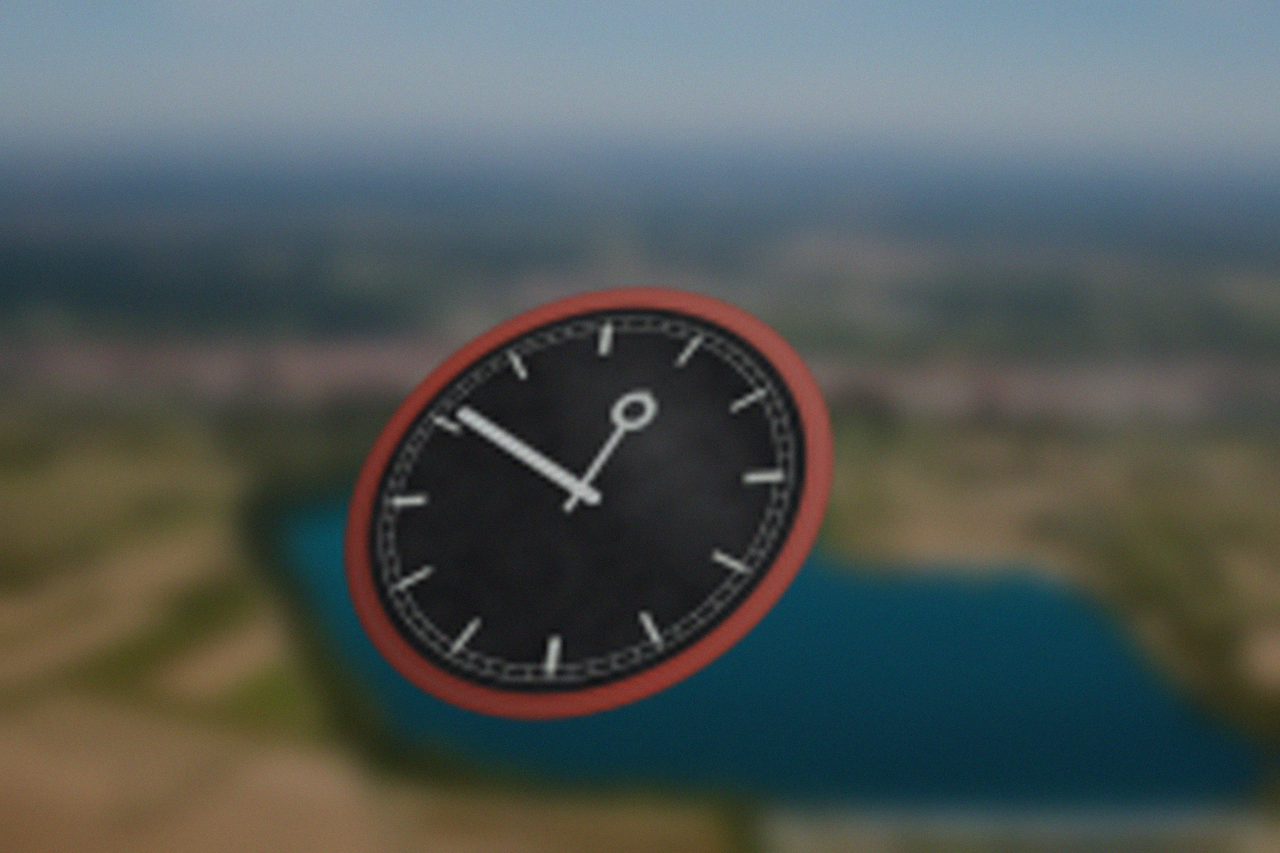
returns {"hour": 12, "minute": 51}
